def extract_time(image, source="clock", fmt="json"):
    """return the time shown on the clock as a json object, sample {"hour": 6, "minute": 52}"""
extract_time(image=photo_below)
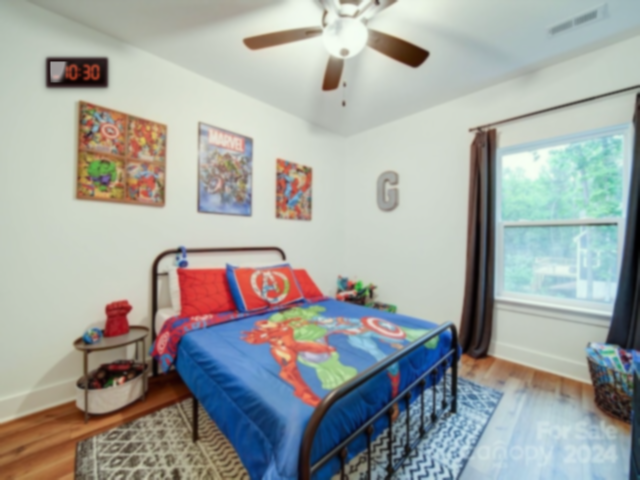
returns {"hour": 10, "minute": 30}
